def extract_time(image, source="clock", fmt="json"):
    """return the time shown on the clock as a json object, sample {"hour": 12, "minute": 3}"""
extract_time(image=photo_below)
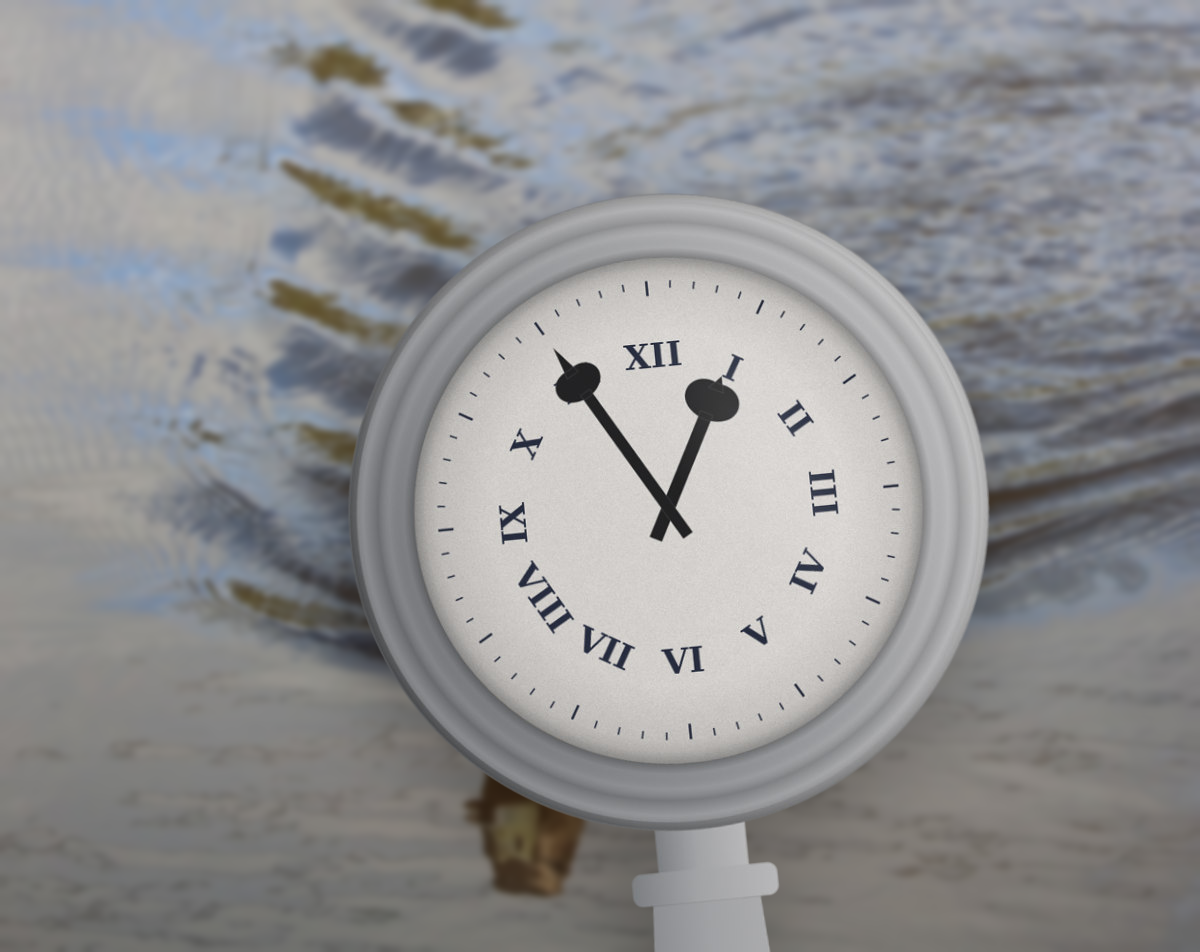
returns {"hour": 12, "minute": 55}
